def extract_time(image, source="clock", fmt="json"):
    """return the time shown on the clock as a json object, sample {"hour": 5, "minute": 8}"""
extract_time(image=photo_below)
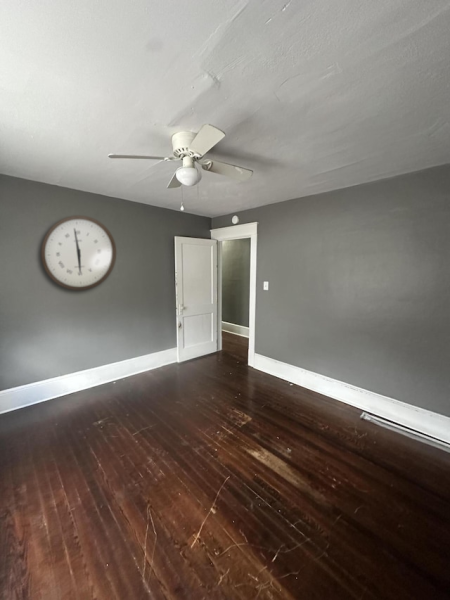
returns {"hour": 5, "minute": 59}
